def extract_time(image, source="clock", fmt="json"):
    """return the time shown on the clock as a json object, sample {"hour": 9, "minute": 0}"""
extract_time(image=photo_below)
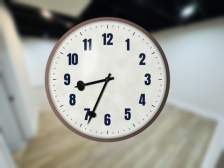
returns {"hour": 8, "minute": 34}
